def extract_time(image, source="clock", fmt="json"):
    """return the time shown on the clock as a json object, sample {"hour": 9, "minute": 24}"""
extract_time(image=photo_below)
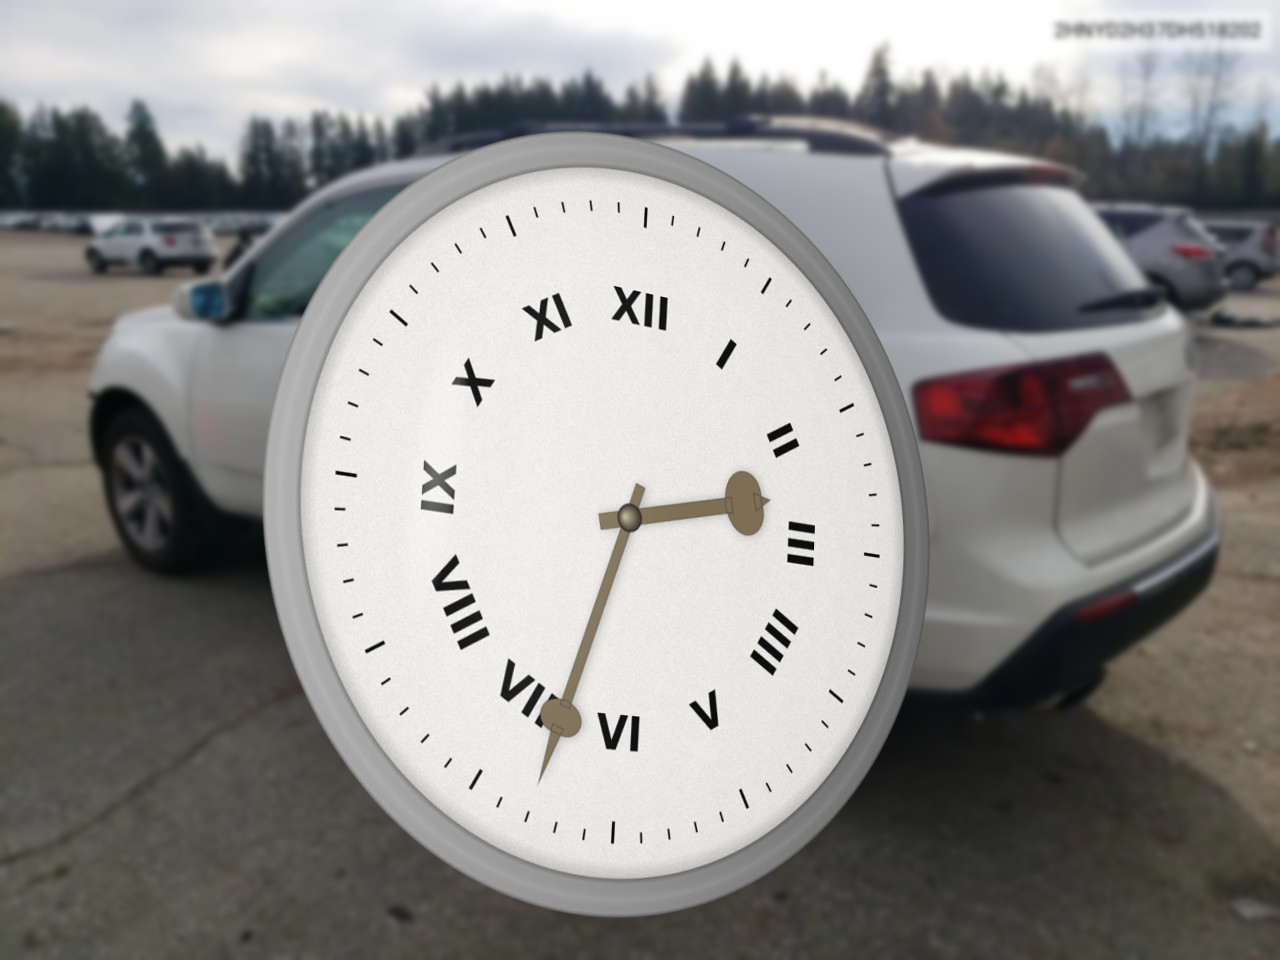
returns {"hour": 2, "minute": 33}
